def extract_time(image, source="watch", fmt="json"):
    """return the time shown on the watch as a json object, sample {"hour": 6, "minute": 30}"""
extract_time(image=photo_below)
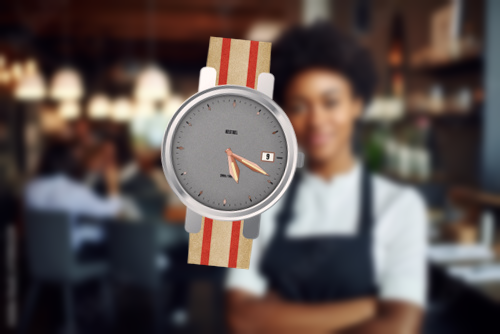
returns {"hour": 5, "minute": 19}
